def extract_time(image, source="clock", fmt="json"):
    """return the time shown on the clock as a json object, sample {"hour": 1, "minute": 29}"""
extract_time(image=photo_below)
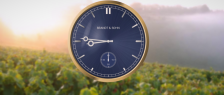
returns {"hour": 8, "minute": 46}
